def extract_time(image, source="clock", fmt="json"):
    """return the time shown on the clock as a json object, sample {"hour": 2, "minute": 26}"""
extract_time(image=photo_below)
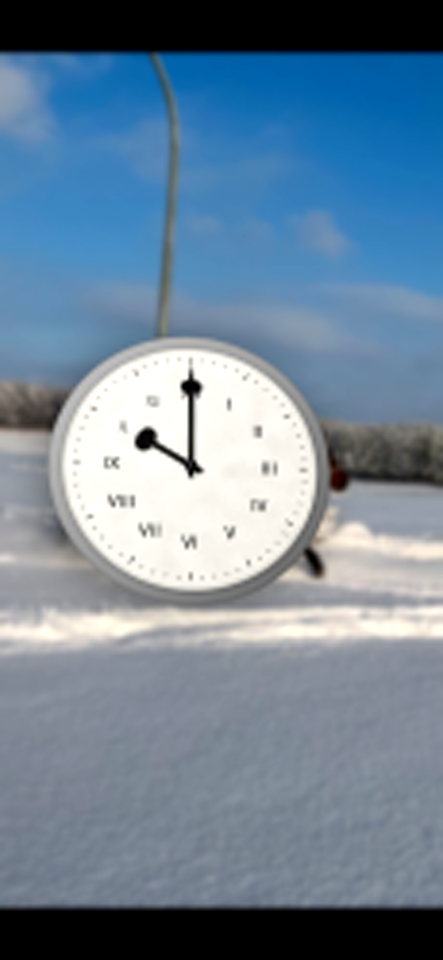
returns {"hour": 10, "minute": 0}
